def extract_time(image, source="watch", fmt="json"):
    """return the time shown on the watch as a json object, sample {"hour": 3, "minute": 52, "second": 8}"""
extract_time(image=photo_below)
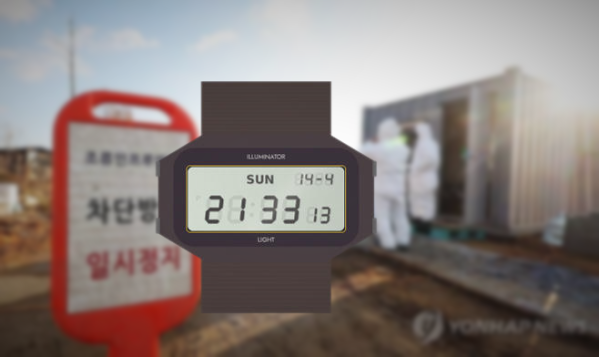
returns {"hour": 21, "minute": 33, "second": 13}
